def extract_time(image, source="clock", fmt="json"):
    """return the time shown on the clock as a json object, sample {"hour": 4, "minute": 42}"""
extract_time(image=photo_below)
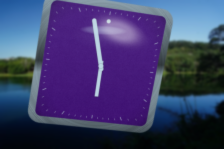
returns {"hour": 5, "minute": 57}
